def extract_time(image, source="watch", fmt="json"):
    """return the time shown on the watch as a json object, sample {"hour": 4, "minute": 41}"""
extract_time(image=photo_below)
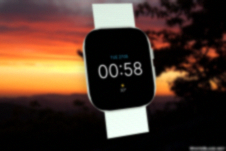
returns {"hour": 0, "minute": 58}
